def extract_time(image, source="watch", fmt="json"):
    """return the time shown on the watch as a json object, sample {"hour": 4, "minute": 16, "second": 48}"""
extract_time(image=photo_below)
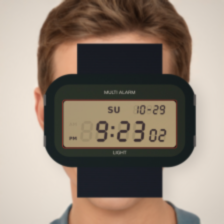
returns {"hour": 9, "minute": 23, "second": 2}
